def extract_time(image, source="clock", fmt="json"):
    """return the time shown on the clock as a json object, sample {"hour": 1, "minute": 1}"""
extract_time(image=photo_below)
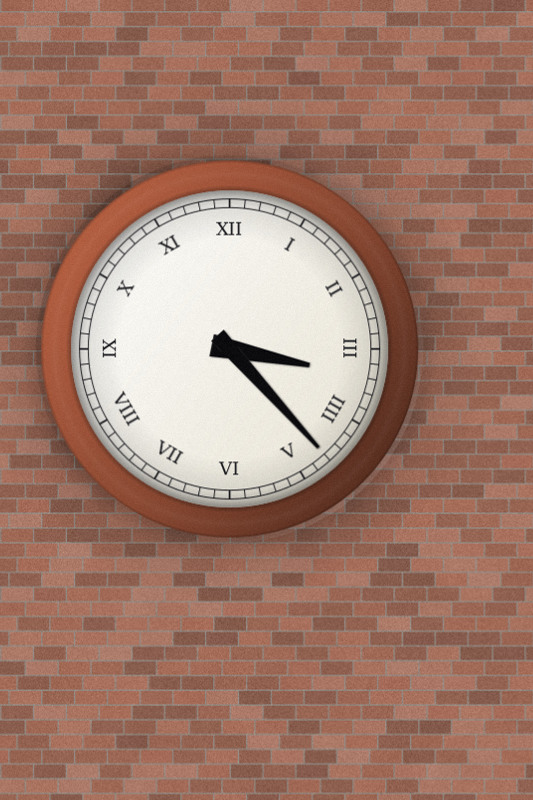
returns {"hour": 3, "minute": 23}
